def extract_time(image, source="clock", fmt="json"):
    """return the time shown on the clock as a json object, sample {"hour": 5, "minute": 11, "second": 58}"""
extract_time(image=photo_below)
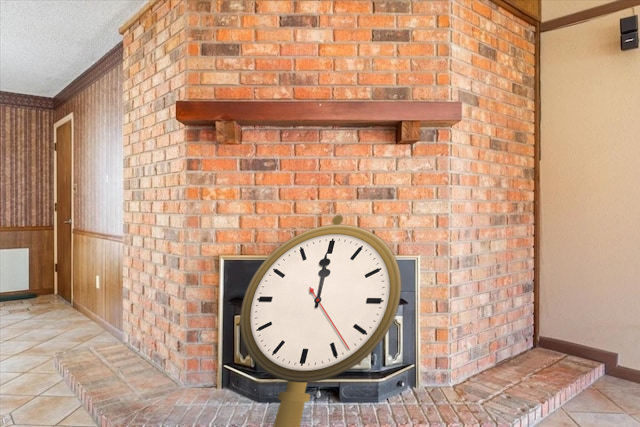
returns {"hour": 11, "minute": 59, "second": 23}
